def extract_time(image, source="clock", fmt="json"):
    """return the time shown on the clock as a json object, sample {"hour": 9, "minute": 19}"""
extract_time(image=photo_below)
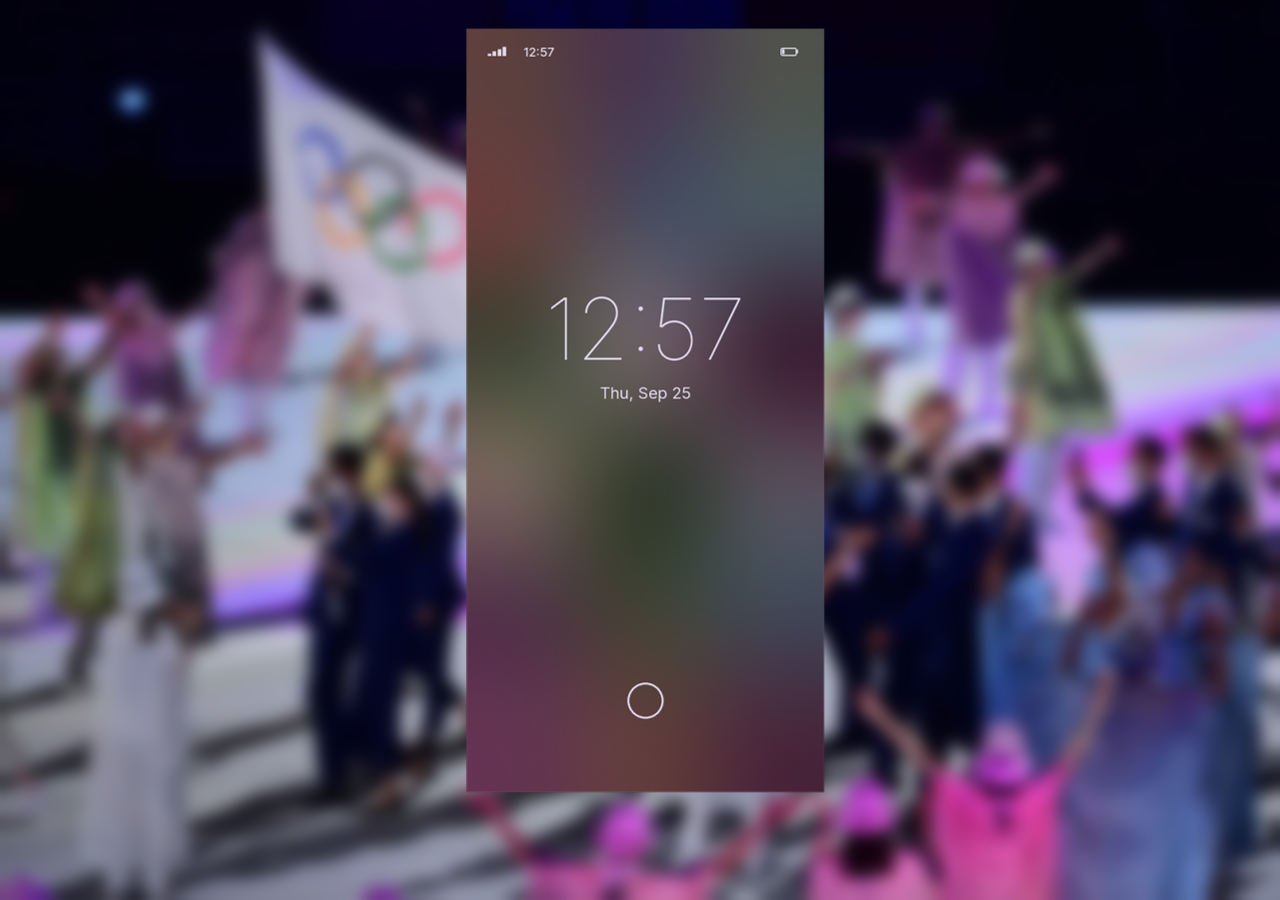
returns {"hour": 12, "minute": 57}
